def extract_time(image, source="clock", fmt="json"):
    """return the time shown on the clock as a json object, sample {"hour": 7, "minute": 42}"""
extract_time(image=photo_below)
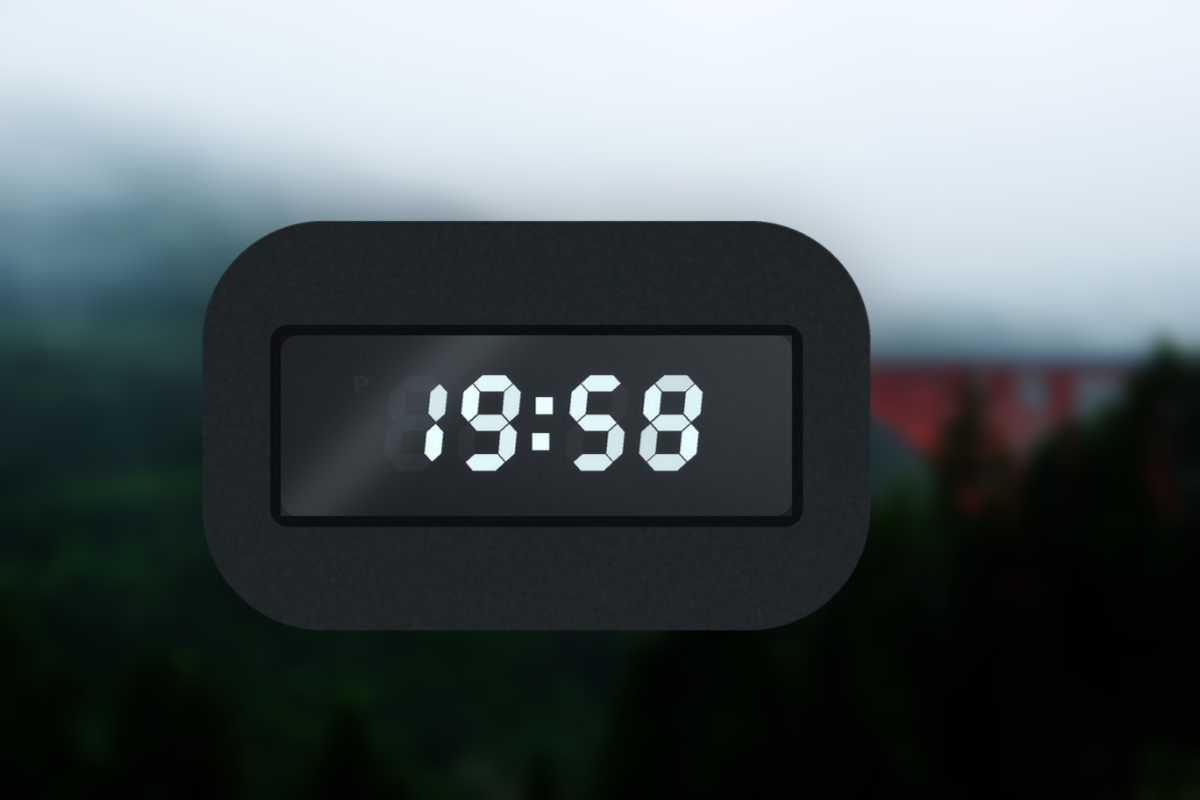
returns {"hour": 19, "minute": 58}
